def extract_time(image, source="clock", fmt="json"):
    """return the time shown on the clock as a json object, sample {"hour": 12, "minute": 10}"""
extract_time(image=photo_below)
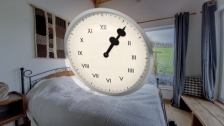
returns {"hour": 1, "minute": 6}
